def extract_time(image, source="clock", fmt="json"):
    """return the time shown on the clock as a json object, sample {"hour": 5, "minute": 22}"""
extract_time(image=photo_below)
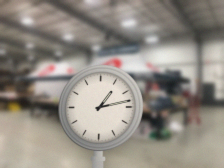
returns {"hour": 1, "minute": 13}
